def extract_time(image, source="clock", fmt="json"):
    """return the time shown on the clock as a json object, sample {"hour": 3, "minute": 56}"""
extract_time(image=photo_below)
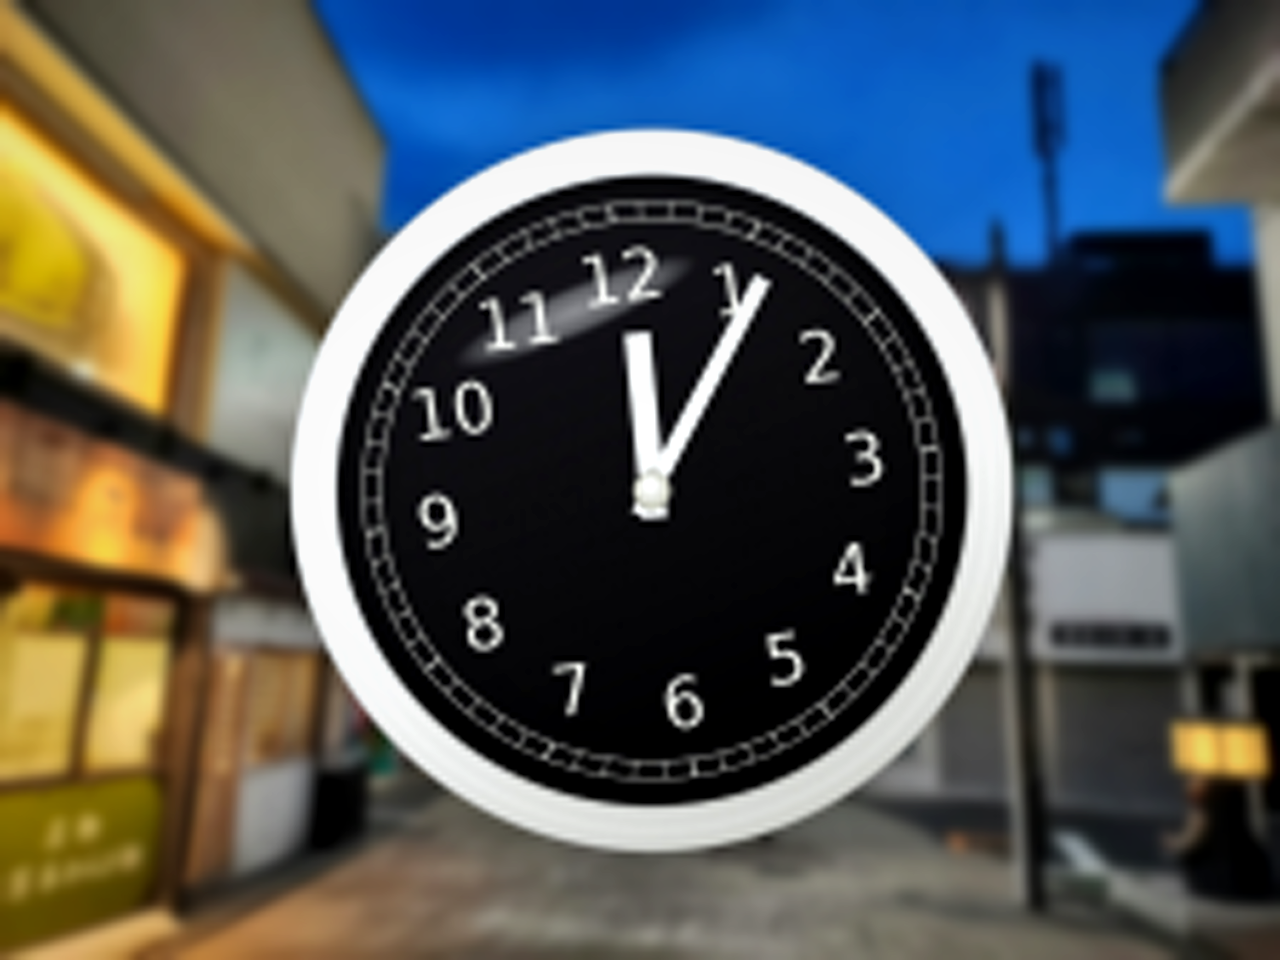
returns {"hour": 12, "minute": 6}
